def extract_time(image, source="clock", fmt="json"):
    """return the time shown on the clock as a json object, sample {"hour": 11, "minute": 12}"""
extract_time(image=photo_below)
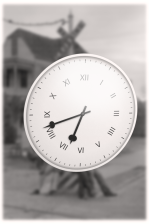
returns {"hour": 6, "minute": 42}
